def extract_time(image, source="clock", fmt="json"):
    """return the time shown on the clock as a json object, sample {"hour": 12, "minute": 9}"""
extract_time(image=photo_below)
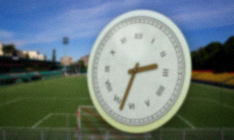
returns {"hour": 2, "minute": 33}
